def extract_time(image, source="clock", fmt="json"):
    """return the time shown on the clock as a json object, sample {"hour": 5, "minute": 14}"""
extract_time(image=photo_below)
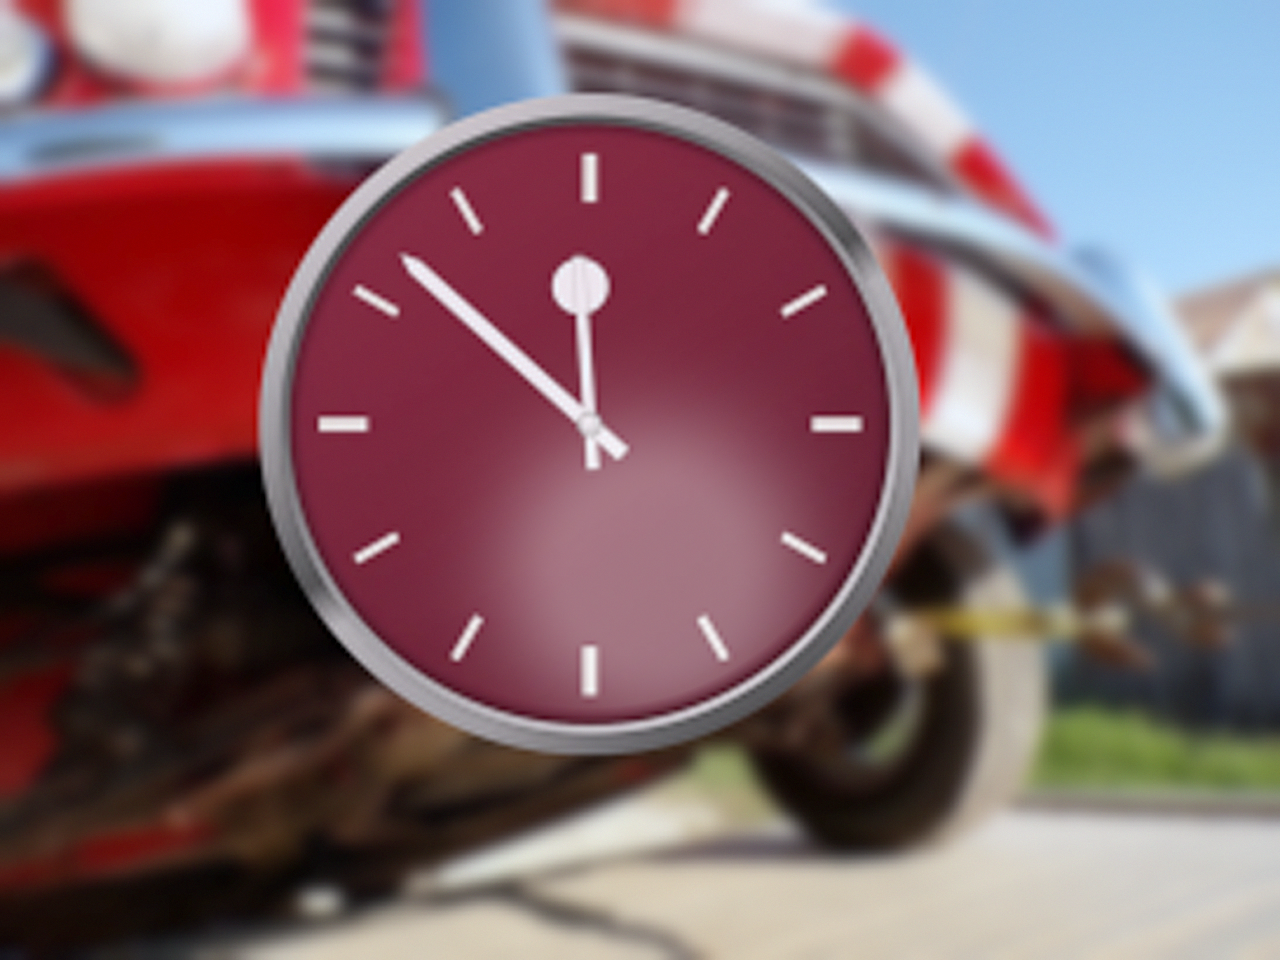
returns {"hour": 11, "minute": 52}
